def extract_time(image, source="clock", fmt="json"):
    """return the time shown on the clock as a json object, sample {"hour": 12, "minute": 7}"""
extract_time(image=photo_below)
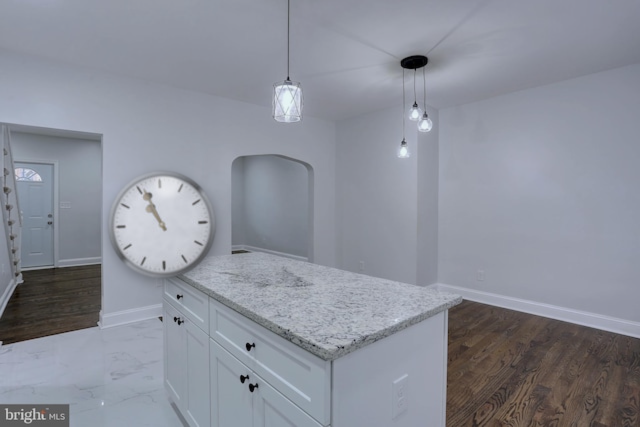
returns {"hour": 10, "minute": 56}
